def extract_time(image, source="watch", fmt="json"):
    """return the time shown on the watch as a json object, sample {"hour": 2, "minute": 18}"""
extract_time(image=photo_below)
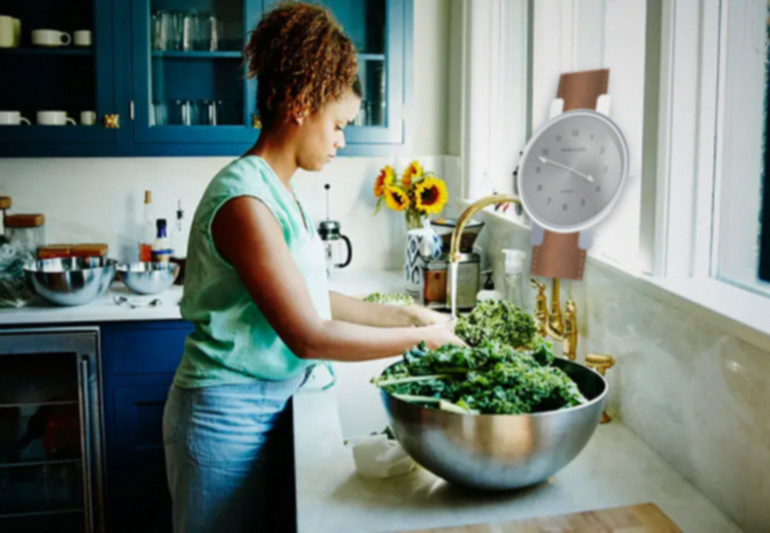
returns {"hour": 3, "minute": 48}
